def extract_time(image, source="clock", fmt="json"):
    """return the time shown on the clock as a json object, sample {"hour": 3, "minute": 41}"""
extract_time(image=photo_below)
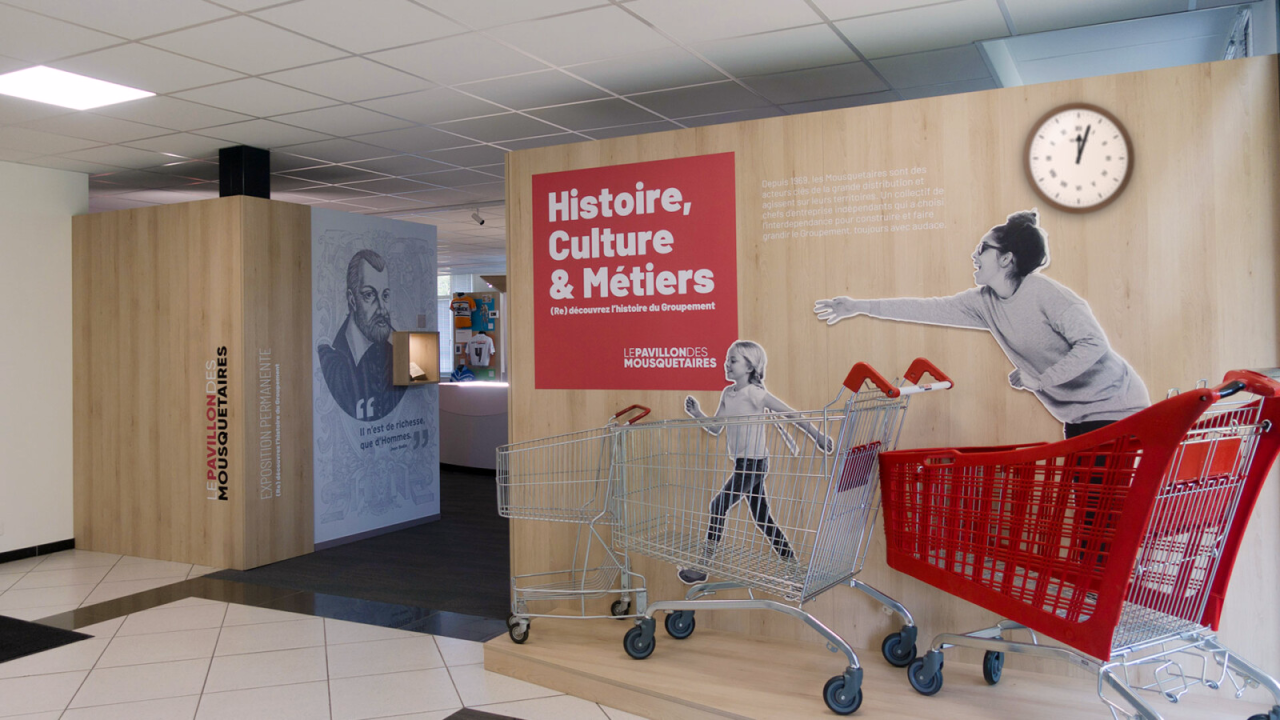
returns {"hour": 12, "minute": 3}
